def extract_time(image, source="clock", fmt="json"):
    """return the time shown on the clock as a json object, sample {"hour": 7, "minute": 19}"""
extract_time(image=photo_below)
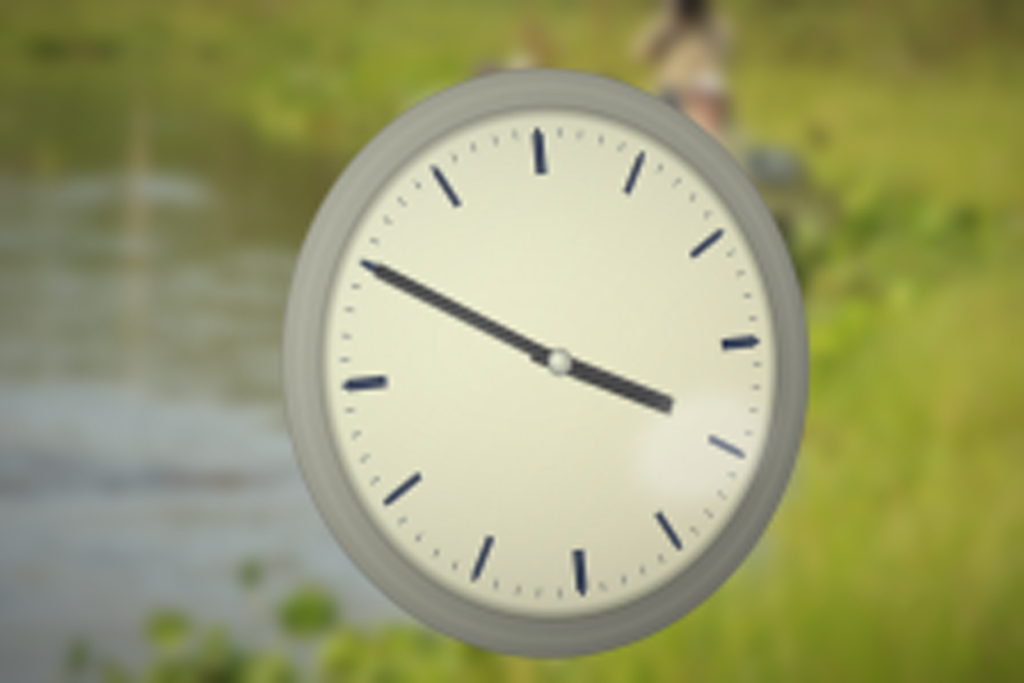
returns {"hour": 3, "minute": 50}
